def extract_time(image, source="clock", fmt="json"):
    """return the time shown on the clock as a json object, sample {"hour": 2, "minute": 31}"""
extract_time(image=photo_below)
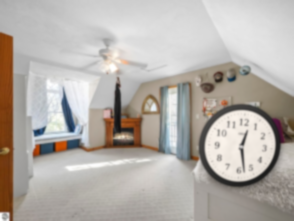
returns {"hour": 12, "minute": 28}
